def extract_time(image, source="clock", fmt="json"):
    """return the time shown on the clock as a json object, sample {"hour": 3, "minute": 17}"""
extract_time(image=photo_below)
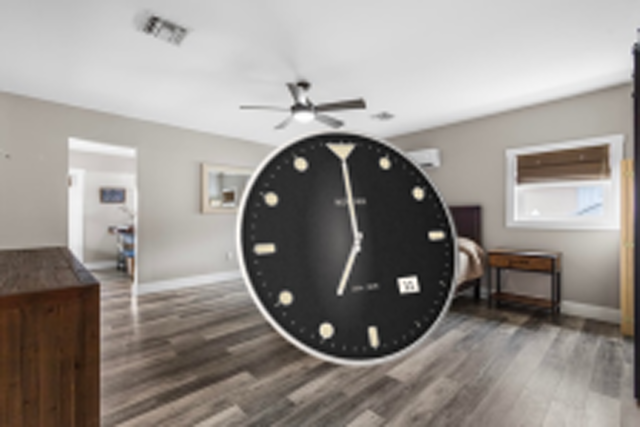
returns {"hour": 7, "minute": 0}
